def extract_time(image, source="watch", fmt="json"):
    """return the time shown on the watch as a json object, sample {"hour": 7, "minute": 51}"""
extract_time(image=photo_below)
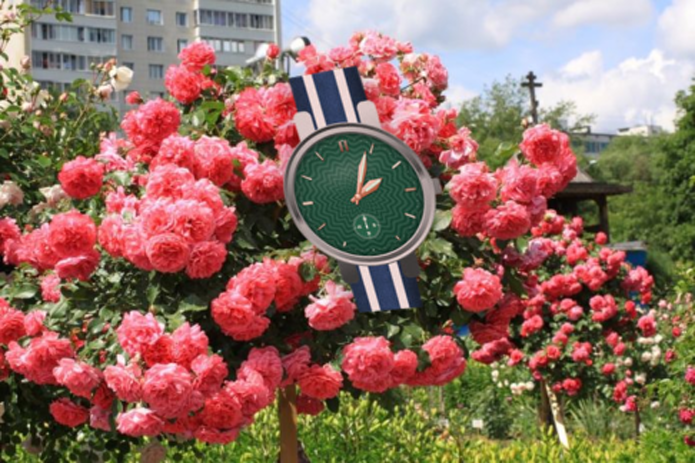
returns {"hour": 2, "minute": 4}
